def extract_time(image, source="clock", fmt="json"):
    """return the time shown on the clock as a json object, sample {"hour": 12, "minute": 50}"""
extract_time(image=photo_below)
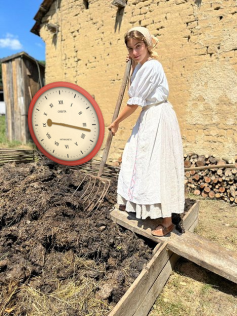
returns {"hour": 9, "minute": 17}
